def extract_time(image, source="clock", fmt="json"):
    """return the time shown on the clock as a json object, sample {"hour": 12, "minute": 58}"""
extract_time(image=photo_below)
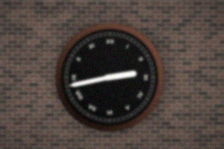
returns {"hour": 2, "minute": 43}
